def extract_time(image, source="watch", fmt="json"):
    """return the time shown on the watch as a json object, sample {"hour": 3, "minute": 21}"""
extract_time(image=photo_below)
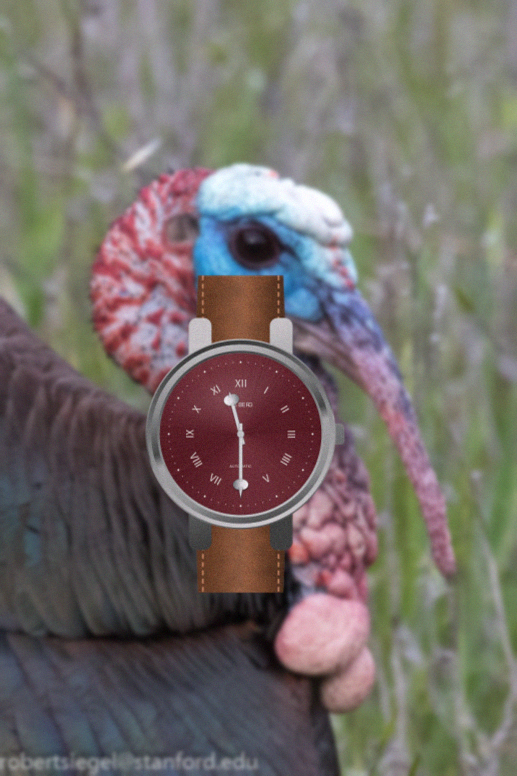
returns {"hour": 11, "minute": 30}
